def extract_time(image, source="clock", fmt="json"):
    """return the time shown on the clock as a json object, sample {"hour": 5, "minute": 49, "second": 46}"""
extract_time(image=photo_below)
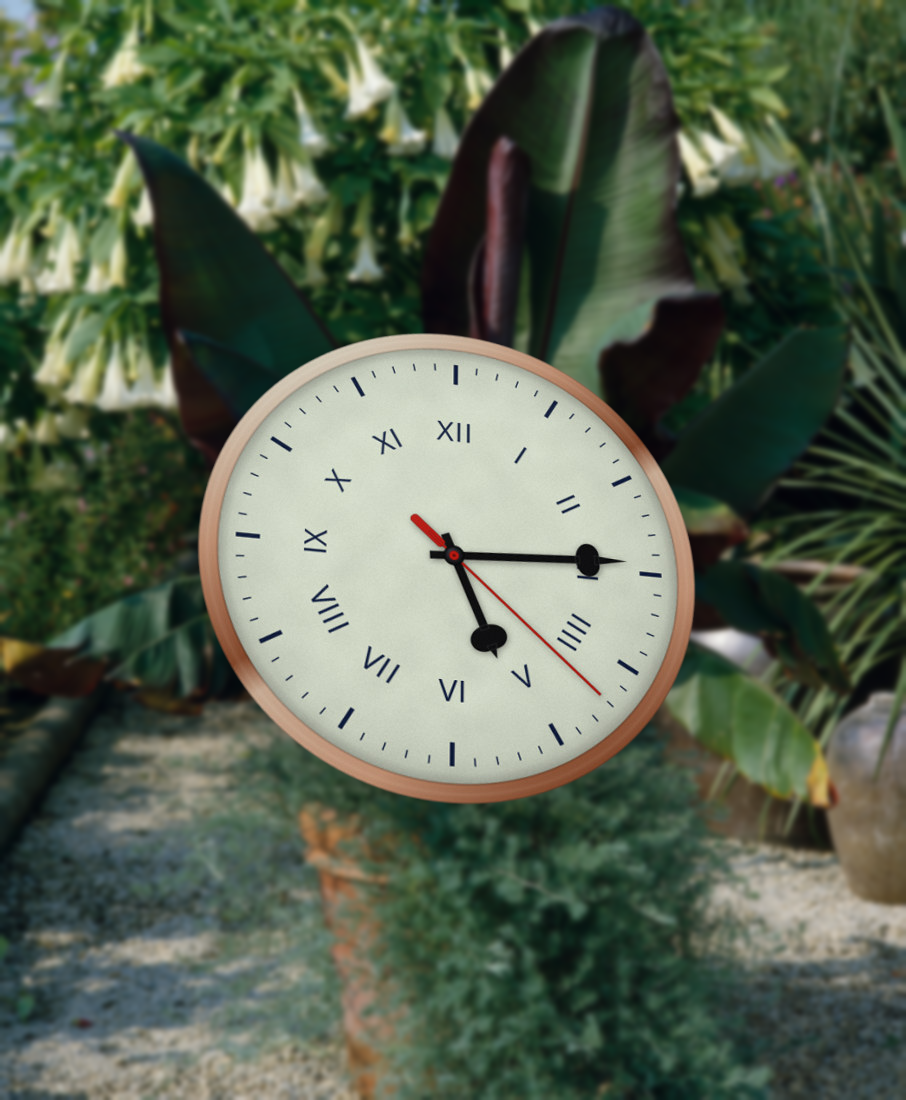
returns {"hour": 5, "minute": 14, "second": 22}
